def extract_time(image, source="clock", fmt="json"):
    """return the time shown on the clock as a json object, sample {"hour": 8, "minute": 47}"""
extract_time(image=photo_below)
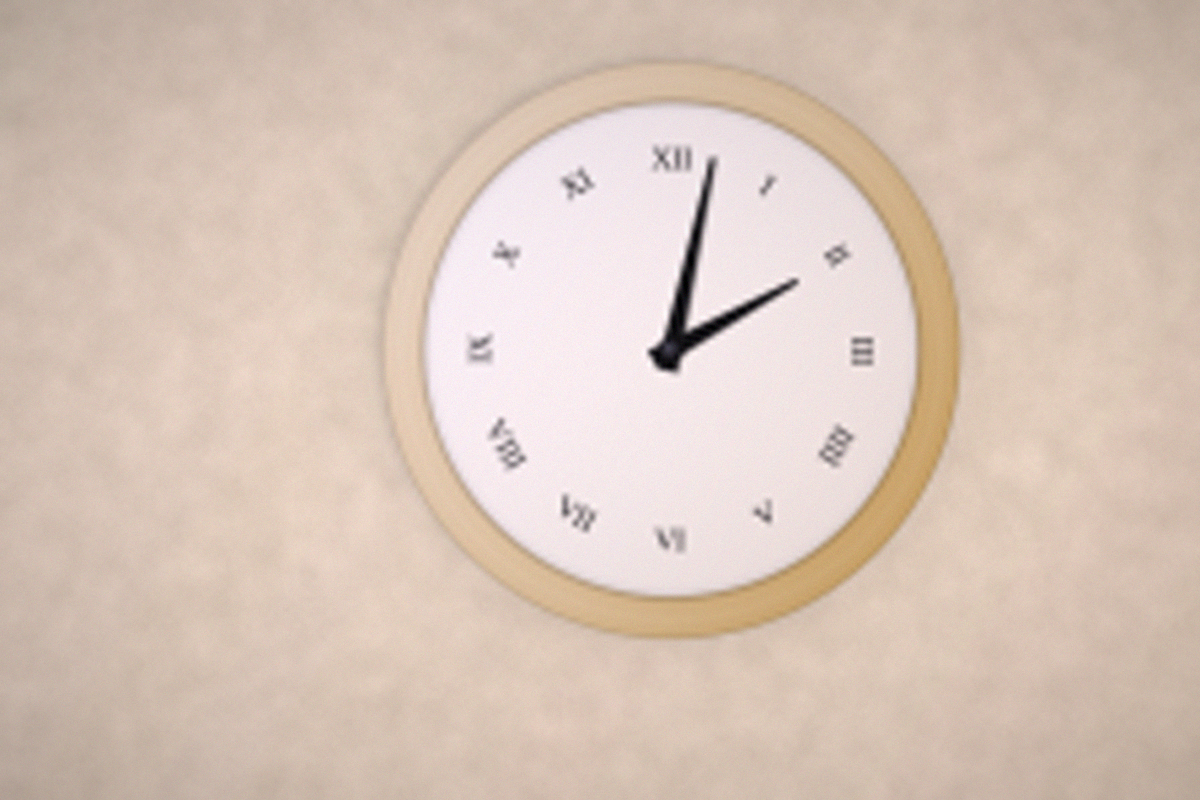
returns {"hour": 2, "minute": 2}
